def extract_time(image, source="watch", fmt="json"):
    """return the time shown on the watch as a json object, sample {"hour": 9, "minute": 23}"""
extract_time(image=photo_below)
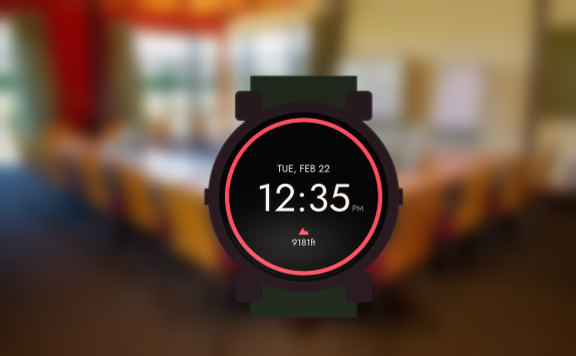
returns {"hour": 12, "minute": 35}
